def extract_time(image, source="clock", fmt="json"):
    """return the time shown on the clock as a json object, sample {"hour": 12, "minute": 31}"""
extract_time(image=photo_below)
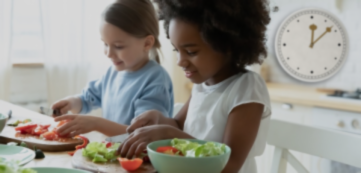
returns {"hour": 12, "minute": 8}
